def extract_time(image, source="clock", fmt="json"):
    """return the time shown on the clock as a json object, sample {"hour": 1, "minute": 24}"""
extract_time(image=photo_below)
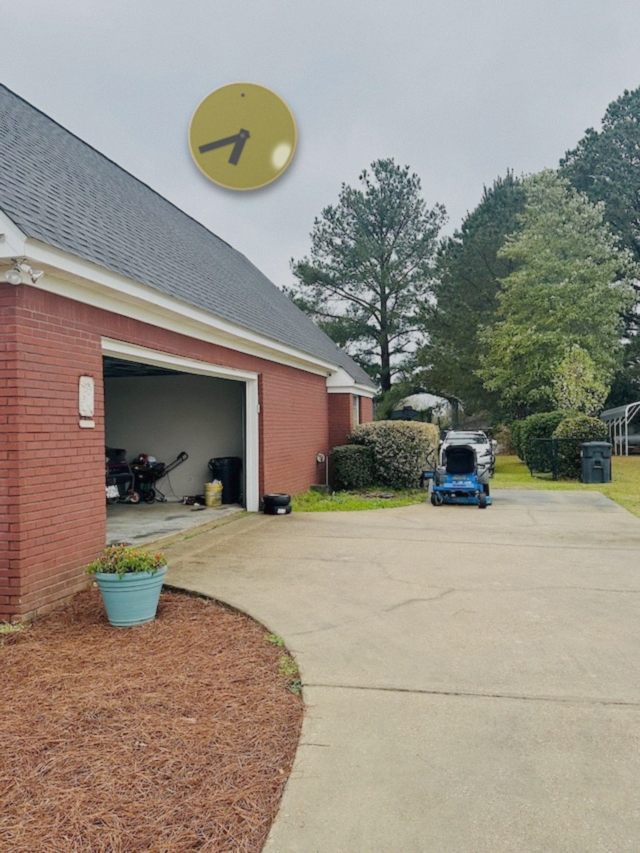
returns {"hour": 6, "minute": 42}
